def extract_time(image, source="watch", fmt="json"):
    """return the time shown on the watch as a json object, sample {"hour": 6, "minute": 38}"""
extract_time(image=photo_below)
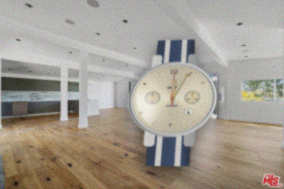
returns {"hour": 12, "minute": 4}
